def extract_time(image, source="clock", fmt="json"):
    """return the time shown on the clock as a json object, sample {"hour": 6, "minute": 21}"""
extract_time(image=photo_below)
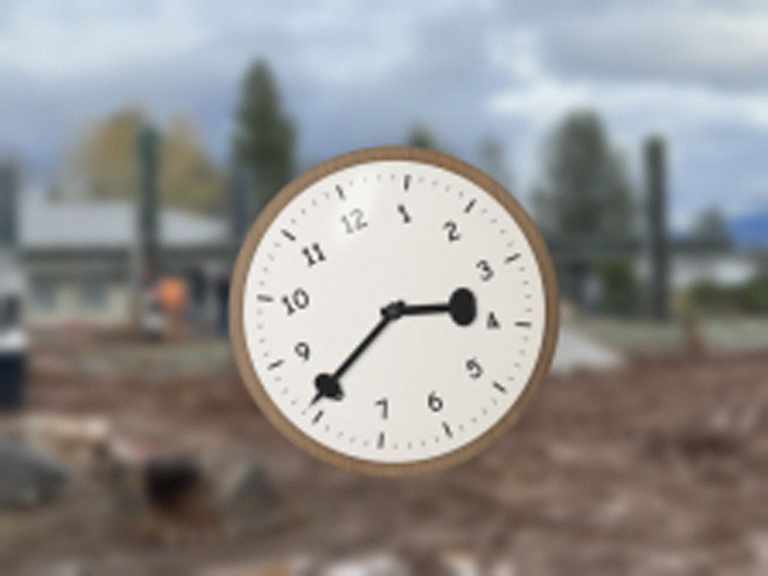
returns {"hour": 3, "minute": 41}
